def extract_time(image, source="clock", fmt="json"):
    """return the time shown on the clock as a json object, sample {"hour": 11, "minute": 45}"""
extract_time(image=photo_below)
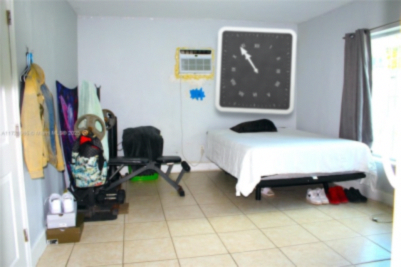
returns {"hour": 10, "minute": 54}
